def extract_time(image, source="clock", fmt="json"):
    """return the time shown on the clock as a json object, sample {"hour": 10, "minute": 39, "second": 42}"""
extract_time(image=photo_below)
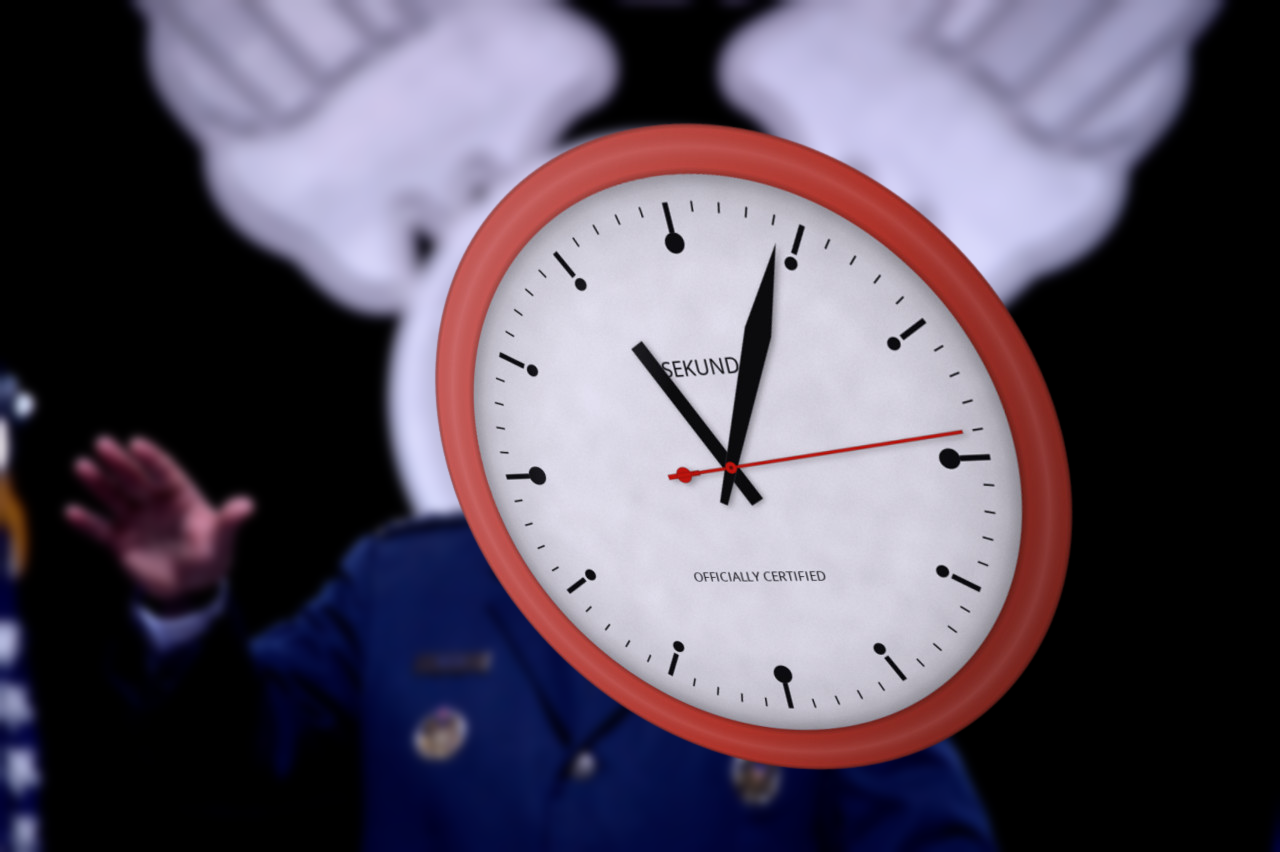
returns {"hour": 11, "minute": 4, "second": 14}
